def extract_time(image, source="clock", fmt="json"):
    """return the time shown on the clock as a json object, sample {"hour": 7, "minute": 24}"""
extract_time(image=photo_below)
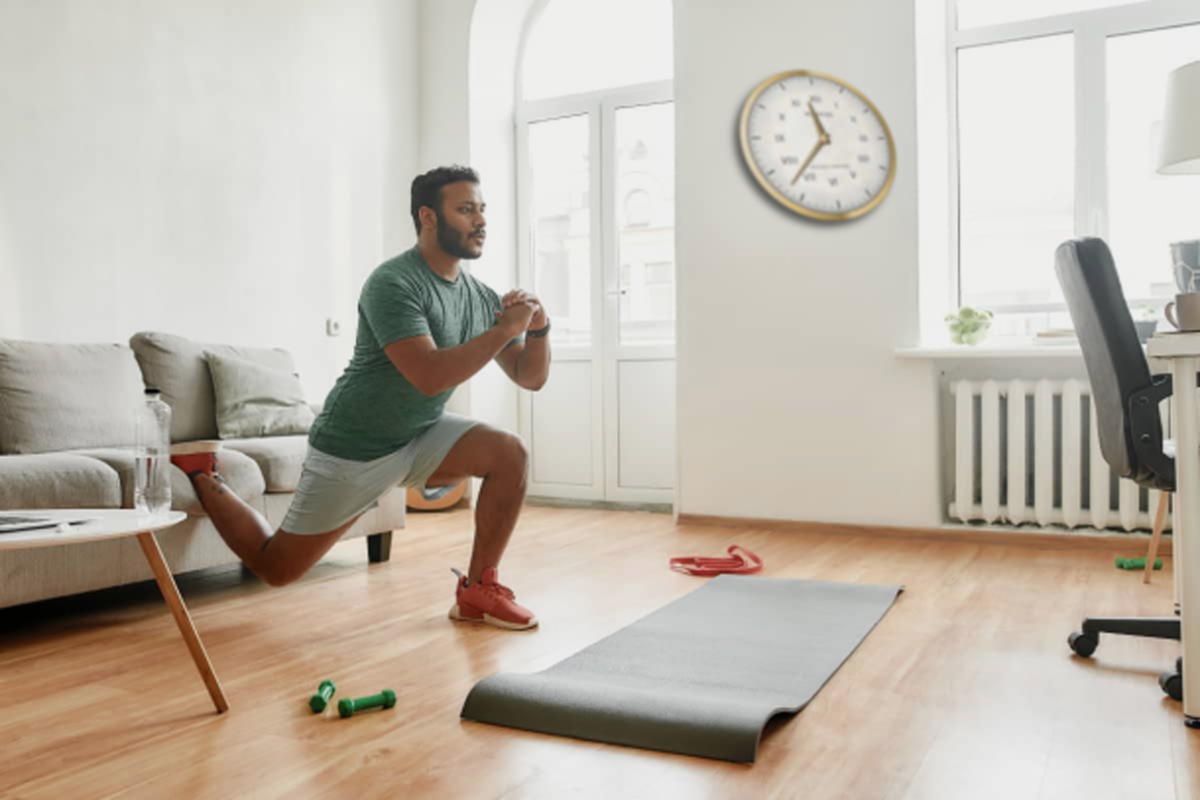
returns {"hour": 11, "minute": 37}
